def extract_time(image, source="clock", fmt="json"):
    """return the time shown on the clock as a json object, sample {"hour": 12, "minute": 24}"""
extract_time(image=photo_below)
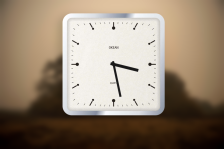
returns {"hour": 3, "minute": 28}
